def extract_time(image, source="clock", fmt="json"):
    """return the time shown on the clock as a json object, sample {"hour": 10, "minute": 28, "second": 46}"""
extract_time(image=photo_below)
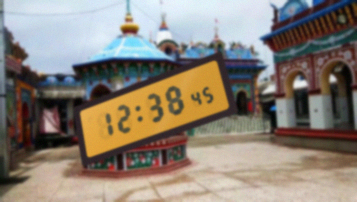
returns {"hour": 12, "minute": 38, "second": 45}
